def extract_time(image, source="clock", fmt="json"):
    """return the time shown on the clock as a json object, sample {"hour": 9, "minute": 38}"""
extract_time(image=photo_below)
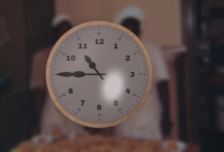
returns {"hour": 10, "minute": 45}
